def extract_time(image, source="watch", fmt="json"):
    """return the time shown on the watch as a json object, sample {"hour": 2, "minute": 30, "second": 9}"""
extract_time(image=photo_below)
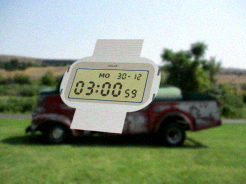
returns {"hour": 3, "minute": 0, "second": 59}
